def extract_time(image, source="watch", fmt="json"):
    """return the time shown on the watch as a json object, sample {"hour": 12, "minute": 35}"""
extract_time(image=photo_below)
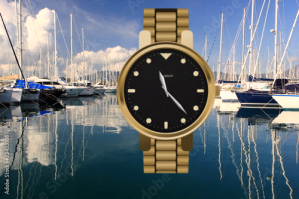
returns {"hour": 11, "minute": 23}
